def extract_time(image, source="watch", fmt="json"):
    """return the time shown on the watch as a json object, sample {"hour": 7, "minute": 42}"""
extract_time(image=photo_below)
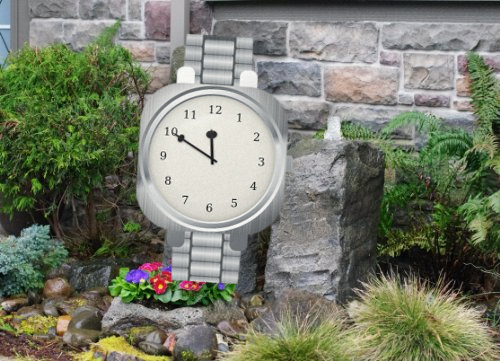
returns {"hour": 11, "minute": 50}
